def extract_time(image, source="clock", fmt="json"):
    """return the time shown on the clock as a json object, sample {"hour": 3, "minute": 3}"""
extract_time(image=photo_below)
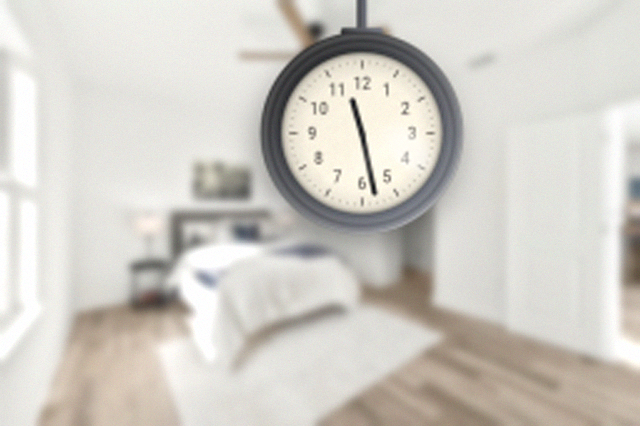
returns {"hour": 11, "minute": 28}
